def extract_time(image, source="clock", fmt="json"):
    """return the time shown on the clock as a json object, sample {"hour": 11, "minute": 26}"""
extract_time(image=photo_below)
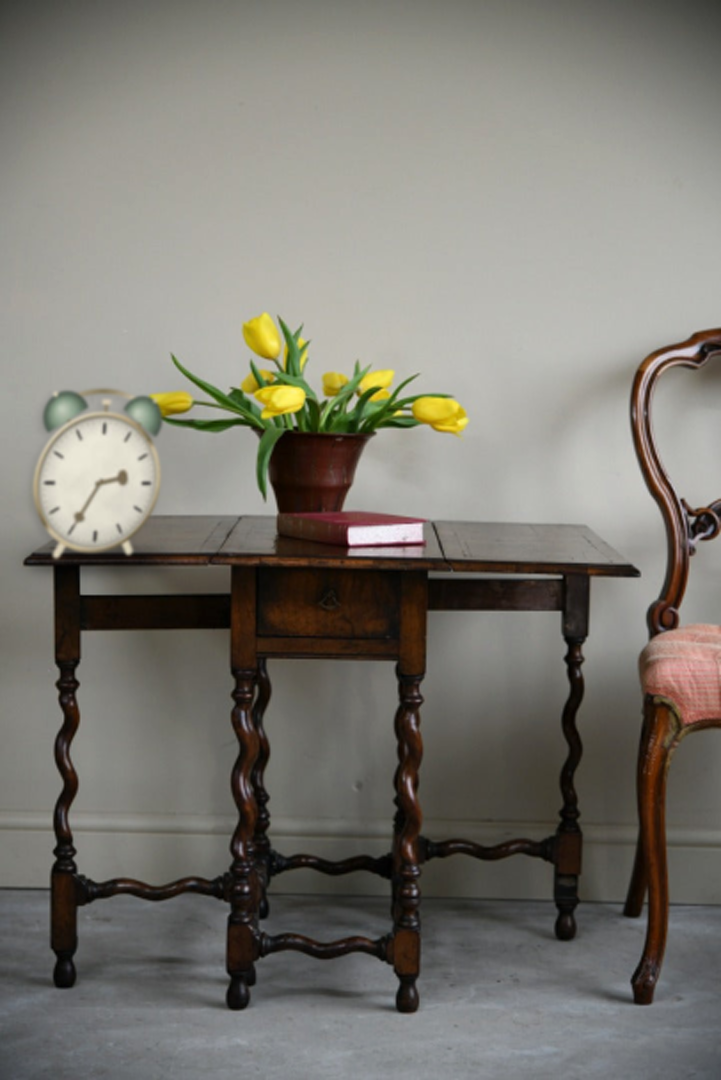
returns {"hour": 2, "minute": 35}
